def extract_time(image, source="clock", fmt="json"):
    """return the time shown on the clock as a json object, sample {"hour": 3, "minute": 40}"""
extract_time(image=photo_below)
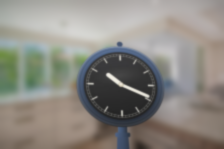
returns {"hour": 10, "minute": 19}
